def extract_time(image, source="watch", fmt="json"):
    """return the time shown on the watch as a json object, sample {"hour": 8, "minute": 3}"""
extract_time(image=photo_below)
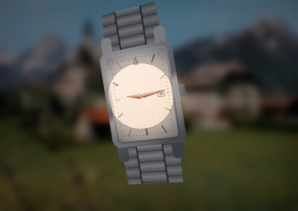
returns {"hour": 9, "minute": 14}
